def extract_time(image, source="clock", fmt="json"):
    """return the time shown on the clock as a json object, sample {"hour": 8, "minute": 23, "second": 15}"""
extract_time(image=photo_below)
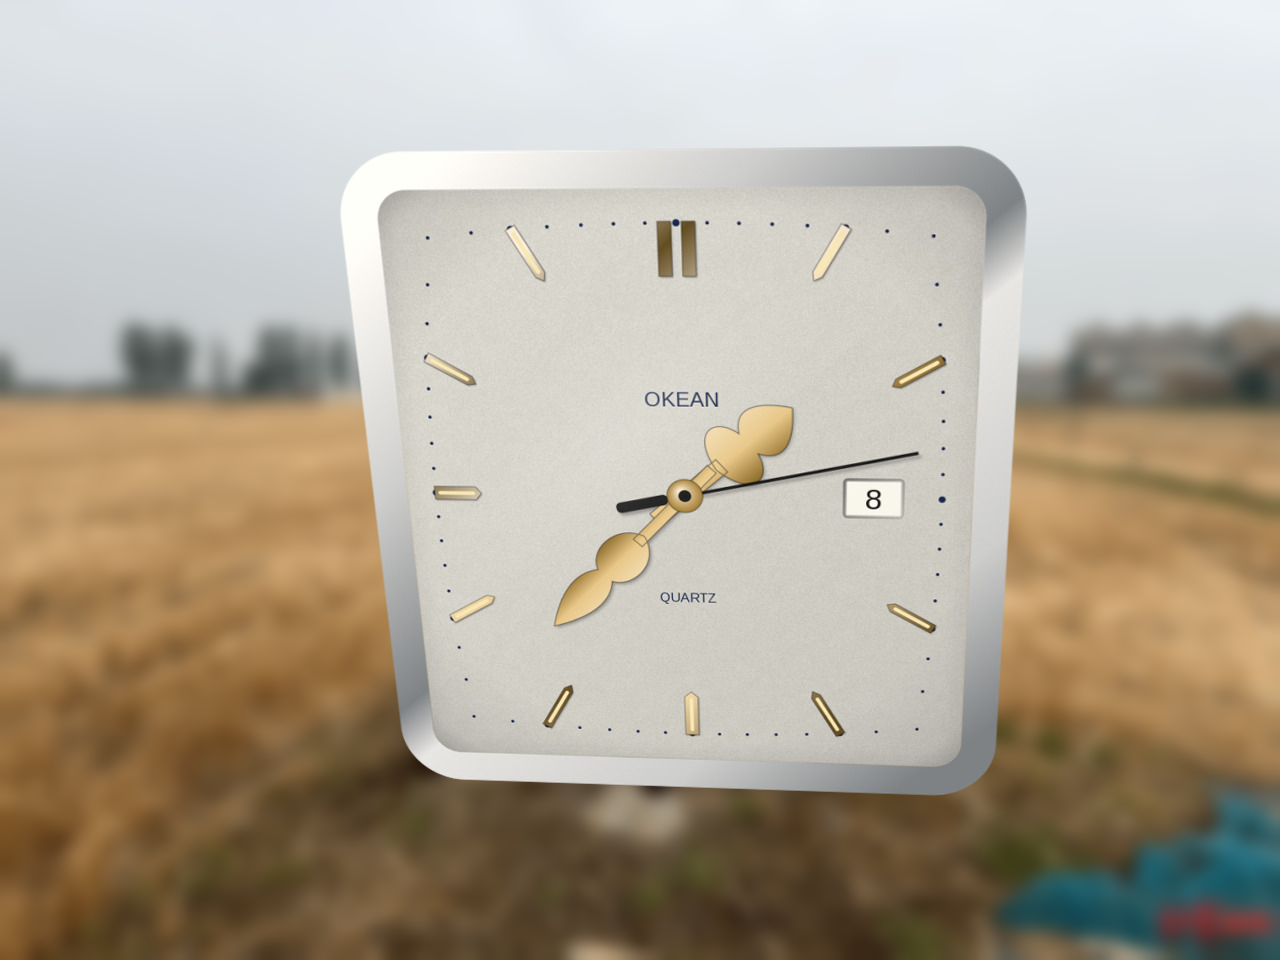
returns {"hour": 1, "minute": 37, "second": 13}
